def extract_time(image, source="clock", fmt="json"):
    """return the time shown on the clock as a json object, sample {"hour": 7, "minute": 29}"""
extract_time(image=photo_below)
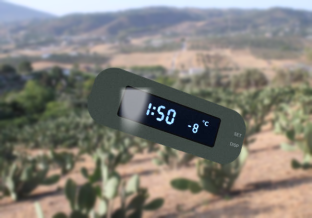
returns {"hour": 1, "minute": 50}
